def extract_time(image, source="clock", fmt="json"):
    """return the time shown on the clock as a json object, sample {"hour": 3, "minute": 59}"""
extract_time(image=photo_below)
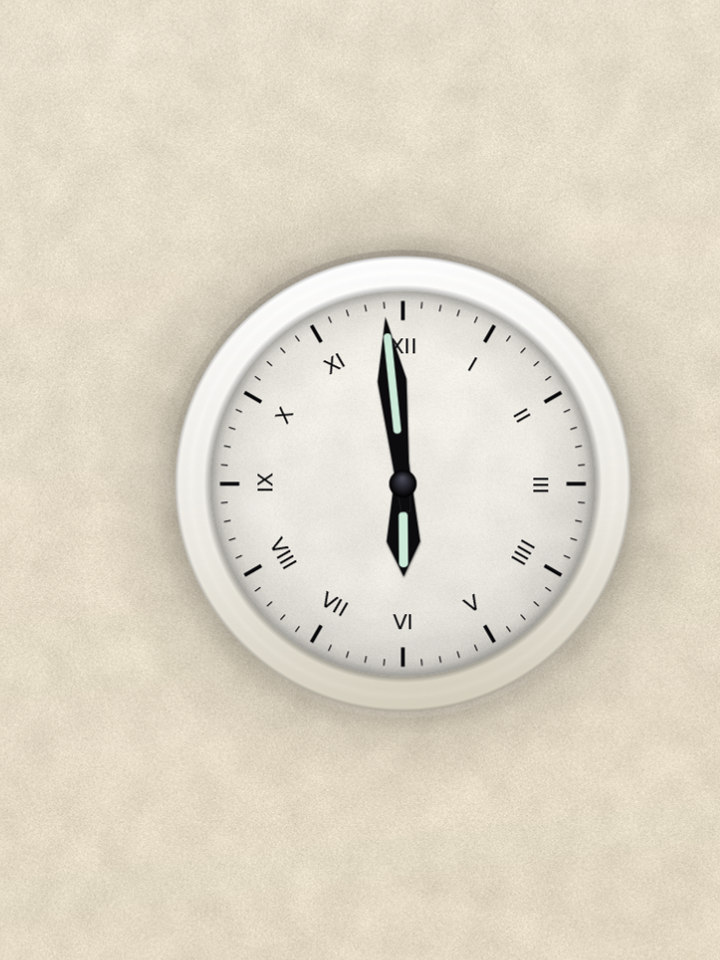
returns {"hour": 5, "minute": 59}
